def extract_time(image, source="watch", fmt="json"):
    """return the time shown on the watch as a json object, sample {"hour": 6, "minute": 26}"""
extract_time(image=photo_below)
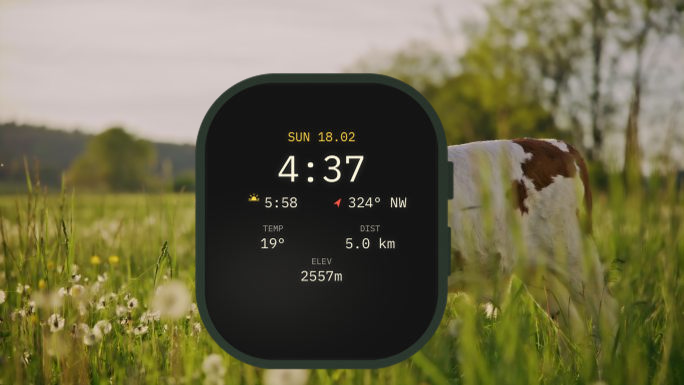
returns {"hour": 4, "minute": 37}
